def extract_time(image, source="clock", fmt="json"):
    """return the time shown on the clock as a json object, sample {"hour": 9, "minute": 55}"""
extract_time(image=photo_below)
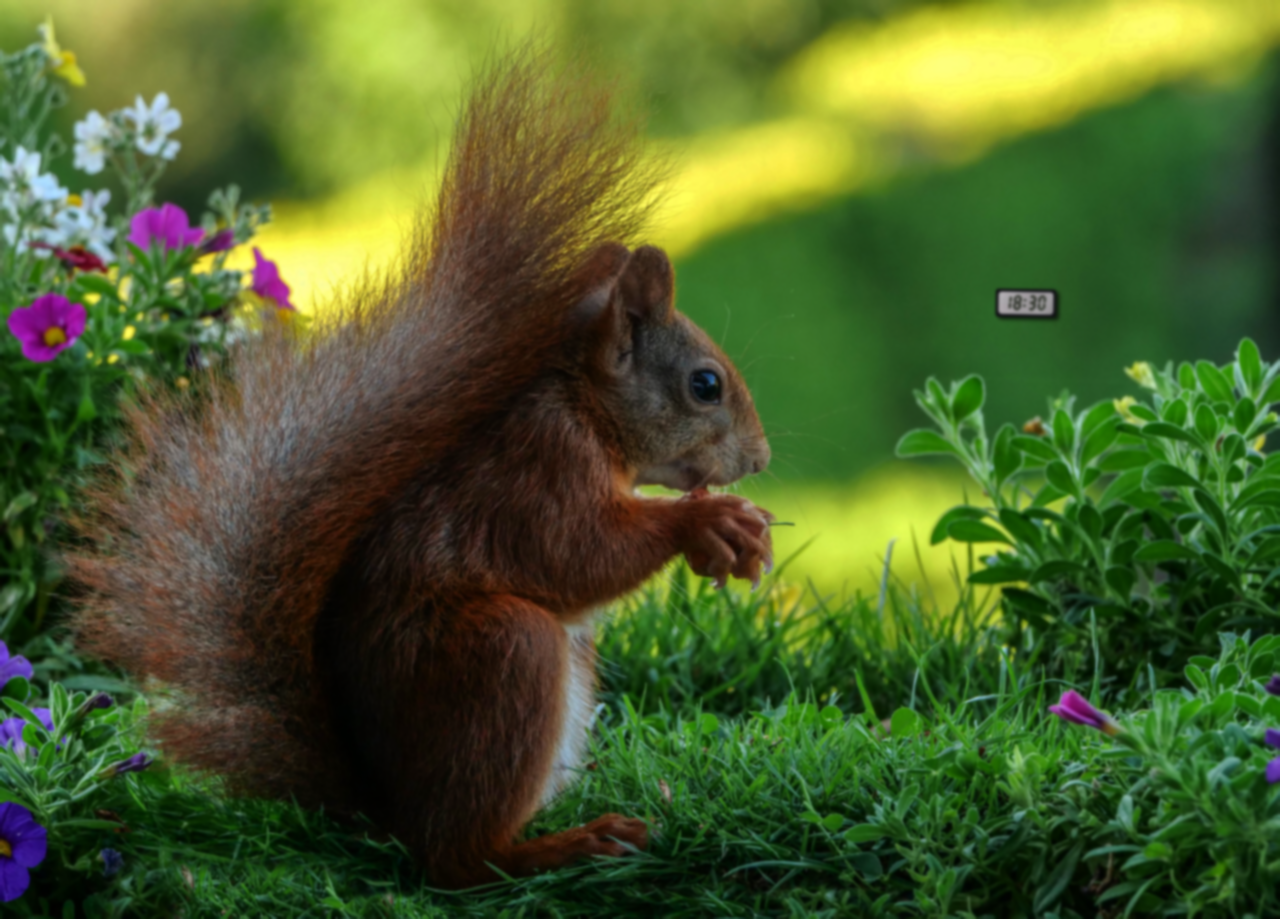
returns {"hour": 18, "minute": 30}
